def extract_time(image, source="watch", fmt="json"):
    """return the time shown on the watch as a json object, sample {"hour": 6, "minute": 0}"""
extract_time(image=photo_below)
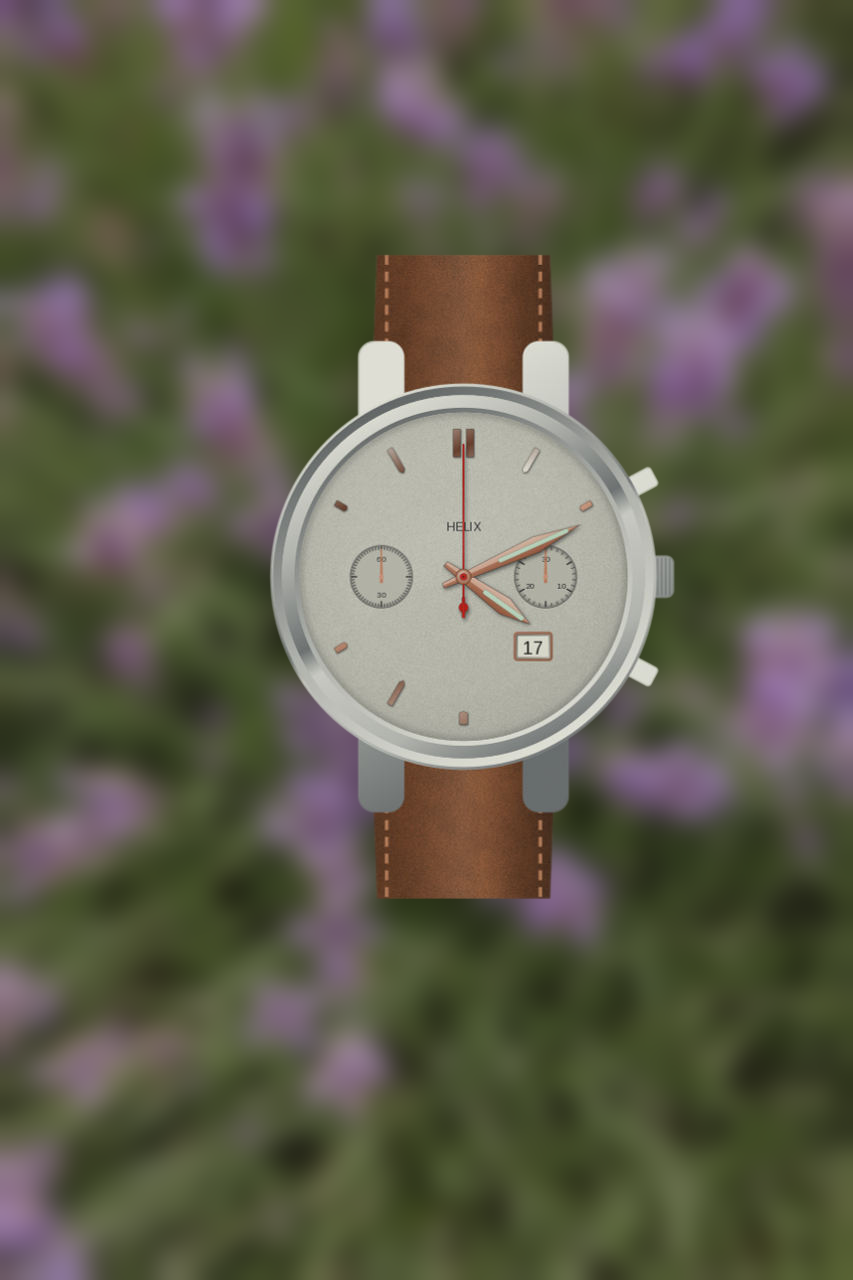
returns {"hour": 4, "minute": 11}
